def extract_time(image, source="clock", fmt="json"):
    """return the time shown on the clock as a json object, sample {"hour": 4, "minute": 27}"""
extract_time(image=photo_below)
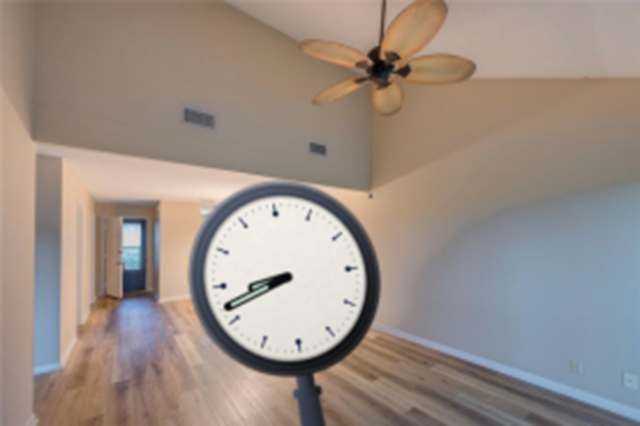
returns {"hour": 8, "minute": 42}
